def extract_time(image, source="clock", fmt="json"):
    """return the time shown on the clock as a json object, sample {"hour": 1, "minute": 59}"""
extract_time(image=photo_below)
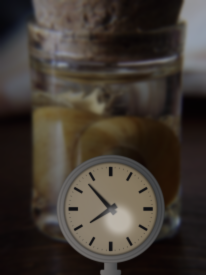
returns {"hour": 7, "minute": 53}
